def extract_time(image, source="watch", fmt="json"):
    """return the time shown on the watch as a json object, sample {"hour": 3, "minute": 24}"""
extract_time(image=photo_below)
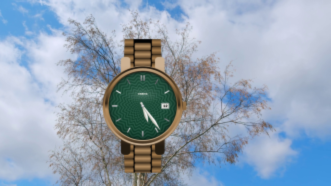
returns {"hour": 5, "minute": 24}
